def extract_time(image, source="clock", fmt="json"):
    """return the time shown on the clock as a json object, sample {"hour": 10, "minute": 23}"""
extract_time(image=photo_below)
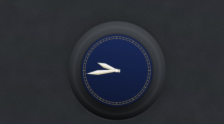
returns {"hour": 9, "minute": 44}
